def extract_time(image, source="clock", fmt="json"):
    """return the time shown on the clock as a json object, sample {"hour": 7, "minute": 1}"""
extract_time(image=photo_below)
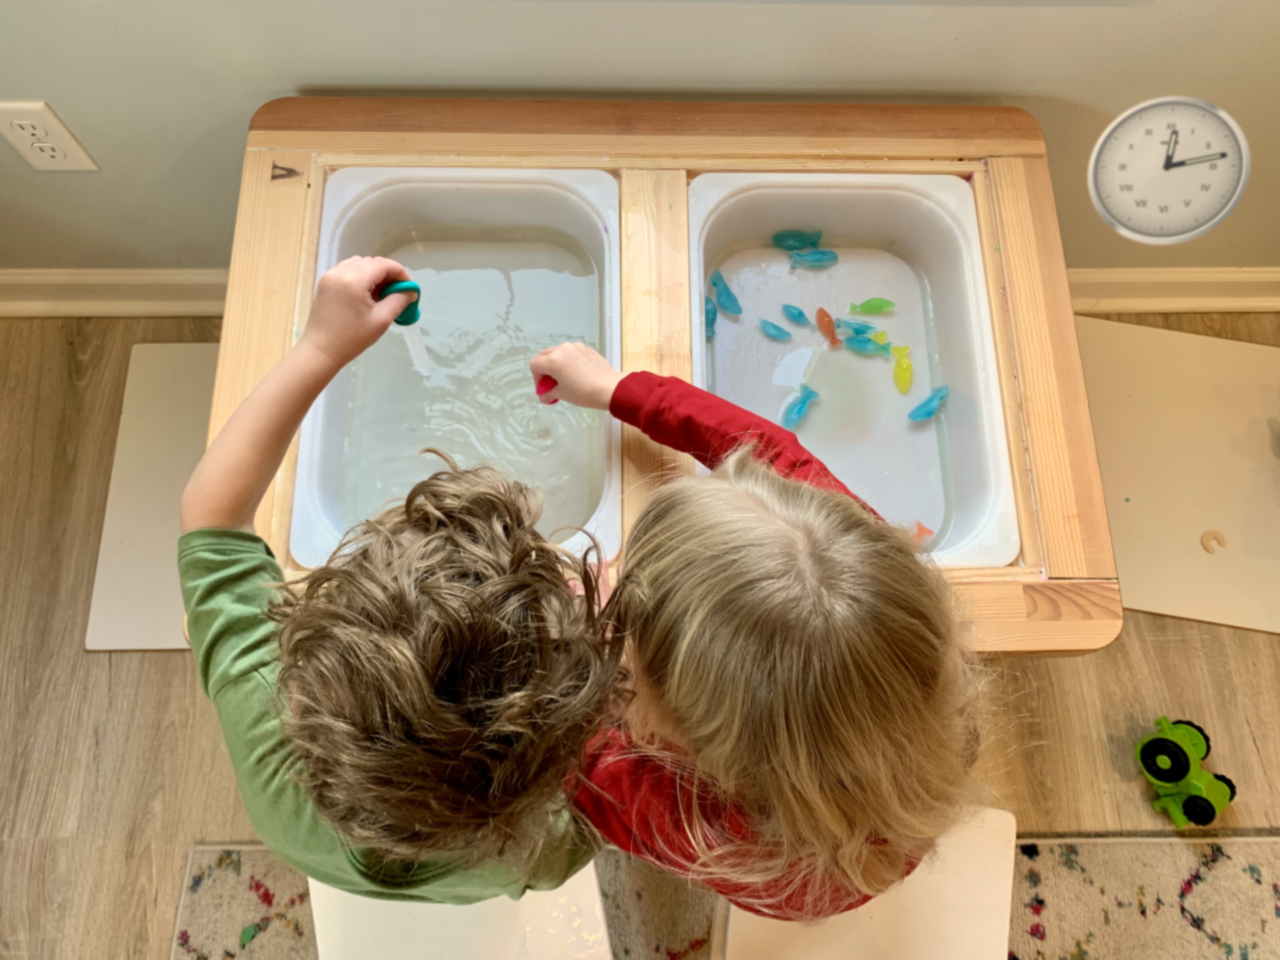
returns {"hour": 12, "minute": 13}
